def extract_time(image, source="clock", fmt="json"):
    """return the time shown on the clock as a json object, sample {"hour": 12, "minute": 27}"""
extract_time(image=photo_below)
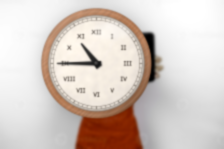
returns {"hour": 10, "minute": 45}
